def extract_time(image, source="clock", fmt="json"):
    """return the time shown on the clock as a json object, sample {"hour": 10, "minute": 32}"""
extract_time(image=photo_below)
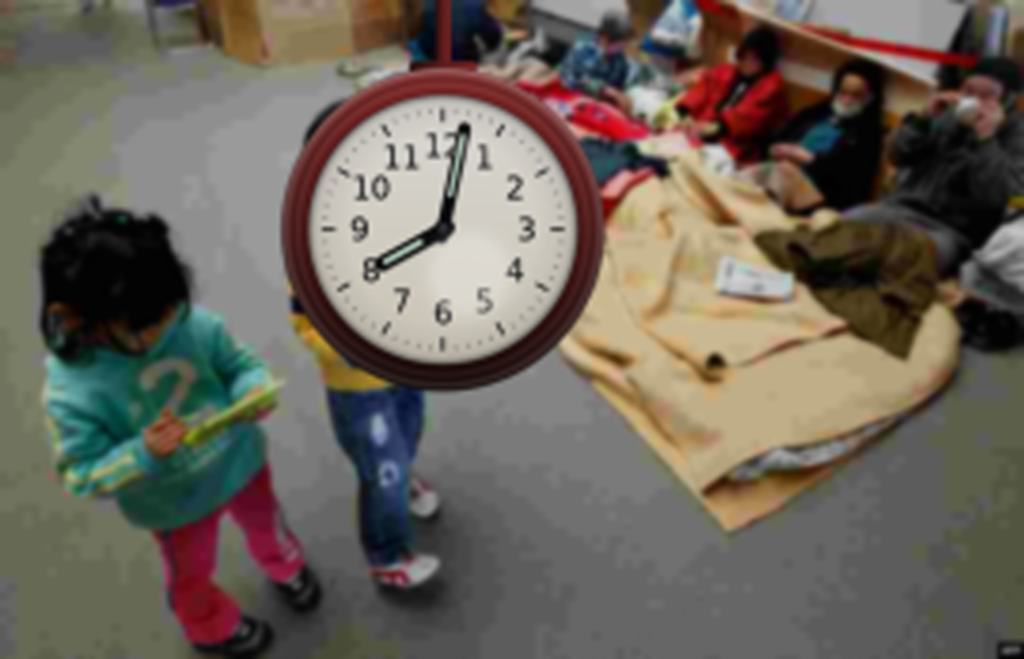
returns {"hour": 8, "minute": 2}
